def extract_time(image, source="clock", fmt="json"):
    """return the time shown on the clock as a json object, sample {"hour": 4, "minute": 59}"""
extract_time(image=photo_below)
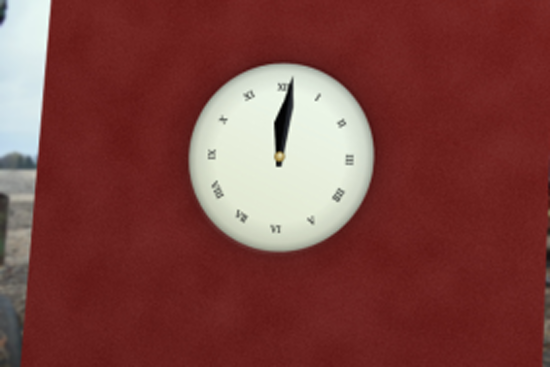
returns {"hour": 12, "minute": 1}
